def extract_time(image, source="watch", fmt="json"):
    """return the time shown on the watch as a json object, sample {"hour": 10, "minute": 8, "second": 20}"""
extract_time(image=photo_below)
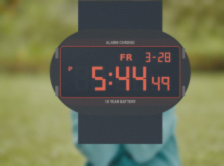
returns {"hour": 5, "minute": 44, "second": 49}
